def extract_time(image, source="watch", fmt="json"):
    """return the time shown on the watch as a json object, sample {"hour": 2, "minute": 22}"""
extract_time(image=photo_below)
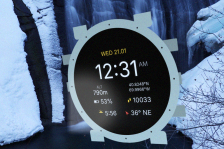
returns {"hour": 12, "minute": 31}
